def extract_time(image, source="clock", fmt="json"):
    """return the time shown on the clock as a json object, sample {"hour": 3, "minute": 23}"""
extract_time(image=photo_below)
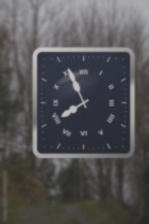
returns {"hour": 7, "minute": 56}
